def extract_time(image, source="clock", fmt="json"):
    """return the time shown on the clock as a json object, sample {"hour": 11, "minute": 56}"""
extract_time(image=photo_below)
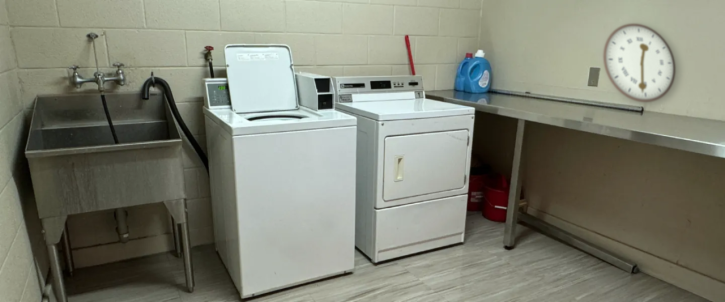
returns {"hour": 12, "minute": 31}
